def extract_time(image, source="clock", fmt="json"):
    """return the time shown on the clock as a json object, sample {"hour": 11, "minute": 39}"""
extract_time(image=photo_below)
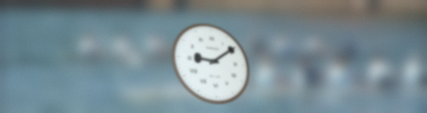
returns {"hour": 9, "minute": 9}
